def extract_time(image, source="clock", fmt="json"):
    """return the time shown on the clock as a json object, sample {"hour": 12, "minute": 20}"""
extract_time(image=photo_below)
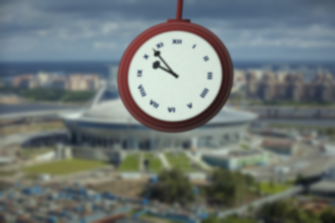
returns {"hour": 9, "minute": 53}
